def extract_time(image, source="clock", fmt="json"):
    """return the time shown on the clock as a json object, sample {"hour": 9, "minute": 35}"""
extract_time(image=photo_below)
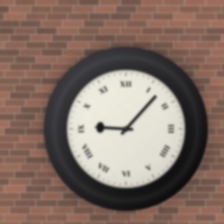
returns {"hour": 9, "minute": 7}
